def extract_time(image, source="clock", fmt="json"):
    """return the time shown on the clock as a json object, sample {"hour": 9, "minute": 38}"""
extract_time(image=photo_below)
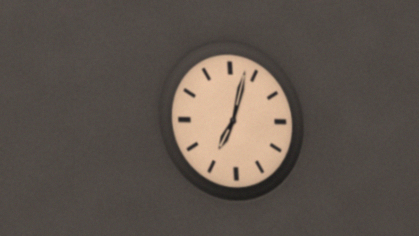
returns {"hour": 7, "minute": 3}
